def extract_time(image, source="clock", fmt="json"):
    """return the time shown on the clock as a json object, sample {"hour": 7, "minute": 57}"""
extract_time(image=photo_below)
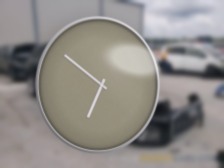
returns {"hour": 6, "minute": 51}
